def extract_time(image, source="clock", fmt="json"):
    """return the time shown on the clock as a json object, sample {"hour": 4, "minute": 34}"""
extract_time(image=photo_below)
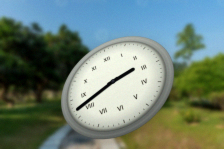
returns {"hour": 2, "minute": 42}
